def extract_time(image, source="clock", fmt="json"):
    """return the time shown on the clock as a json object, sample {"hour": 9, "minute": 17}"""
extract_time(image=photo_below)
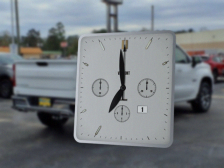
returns {"hour": 6, "minute": 59}
